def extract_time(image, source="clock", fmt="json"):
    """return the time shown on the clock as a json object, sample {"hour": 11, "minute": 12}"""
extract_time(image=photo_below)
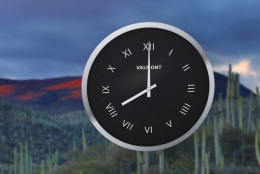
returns {"hour": 8, "minute": 0}
